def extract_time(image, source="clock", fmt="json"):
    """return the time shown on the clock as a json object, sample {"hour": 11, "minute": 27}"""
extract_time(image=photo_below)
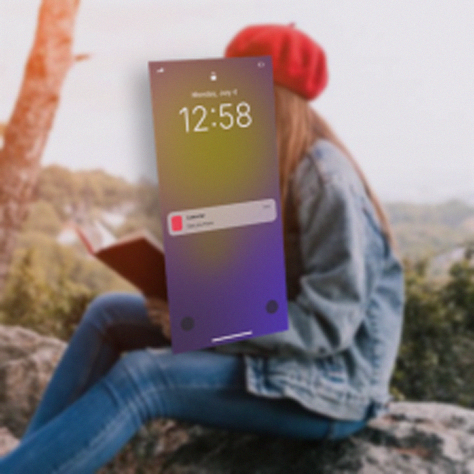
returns {"hour": 12, "minute": 58}
